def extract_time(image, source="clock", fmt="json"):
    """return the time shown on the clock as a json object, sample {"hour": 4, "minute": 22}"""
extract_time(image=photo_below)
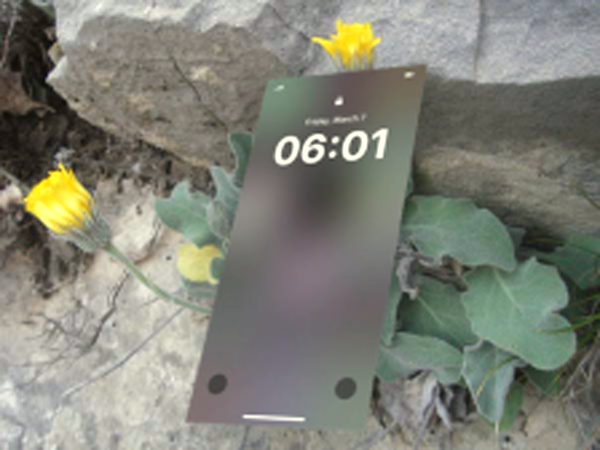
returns {"hour": 6, "minute": 1}
